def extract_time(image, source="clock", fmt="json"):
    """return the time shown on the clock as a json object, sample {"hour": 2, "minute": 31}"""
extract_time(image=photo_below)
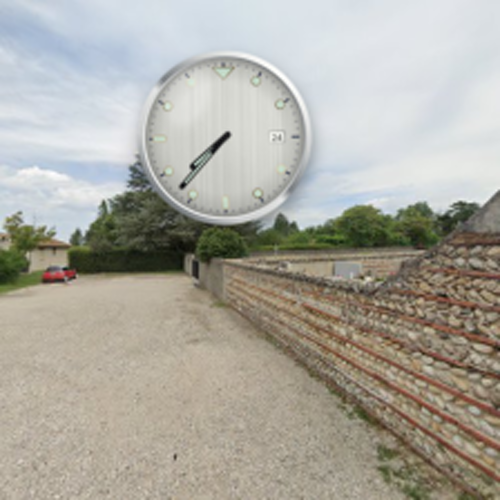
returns {"hour": 7, "minute": 37}
